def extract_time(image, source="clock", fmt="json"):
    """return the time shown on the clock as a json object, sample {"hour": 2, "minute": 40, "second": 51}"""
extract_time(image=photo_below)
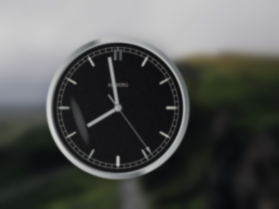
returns {"hour": 7, "minute": 58, "second": 24}
